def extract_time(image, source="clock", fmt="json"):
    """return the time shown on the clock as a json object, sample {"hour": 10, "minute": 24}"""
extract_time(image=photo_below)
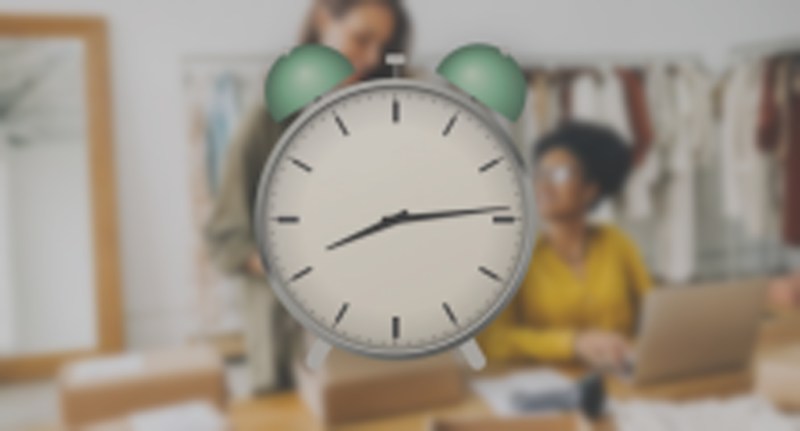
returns {"hour": 8, "minute": 14}
